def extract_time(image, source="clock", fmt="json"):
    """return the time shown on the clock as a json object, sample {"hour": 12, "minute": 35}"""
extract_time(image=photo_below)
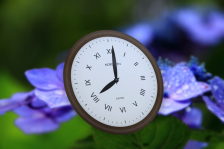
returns {"hour": 8, "minute": 1}
